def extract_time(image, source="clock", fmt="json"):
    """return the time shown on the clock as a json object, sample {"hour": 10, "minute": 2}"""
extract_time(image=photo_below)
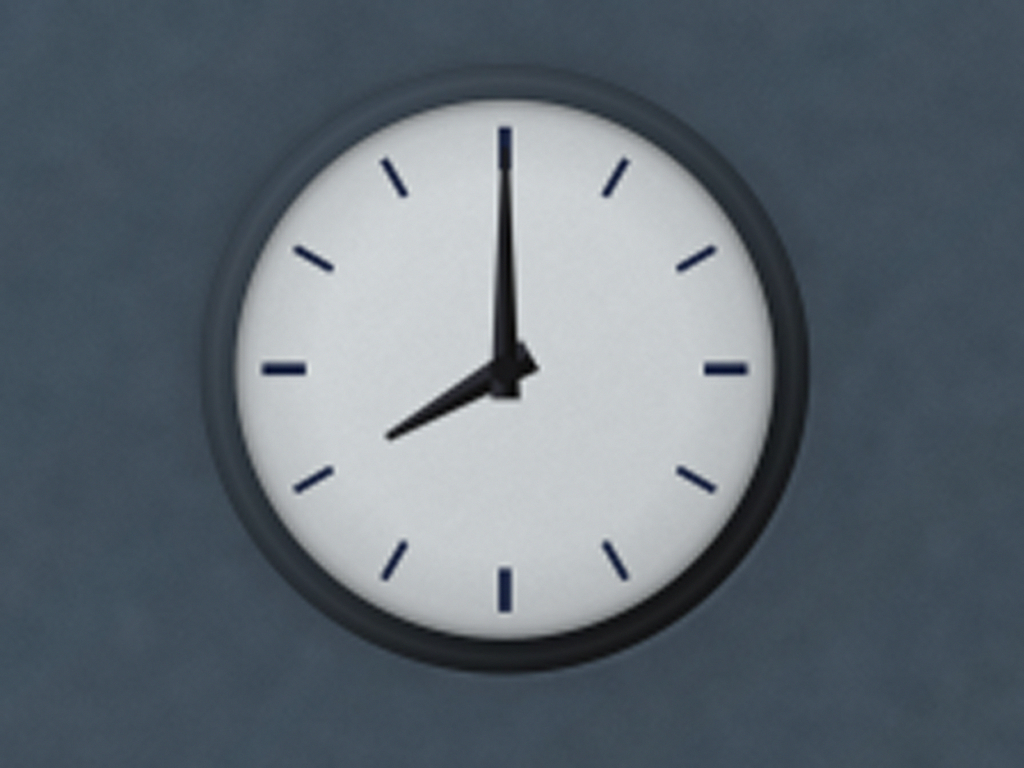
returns {"hour": 8, "minute": 0}
